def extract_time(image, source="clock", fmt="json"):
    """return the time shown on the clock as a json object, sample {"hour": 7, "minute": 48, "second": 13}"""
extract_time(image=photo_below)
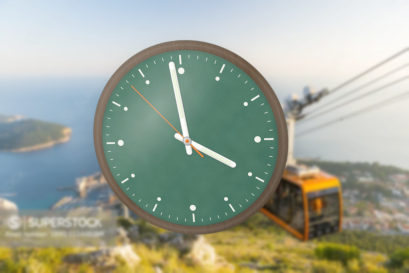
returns {"hour": 3, "minute": 58, "second": 53}
